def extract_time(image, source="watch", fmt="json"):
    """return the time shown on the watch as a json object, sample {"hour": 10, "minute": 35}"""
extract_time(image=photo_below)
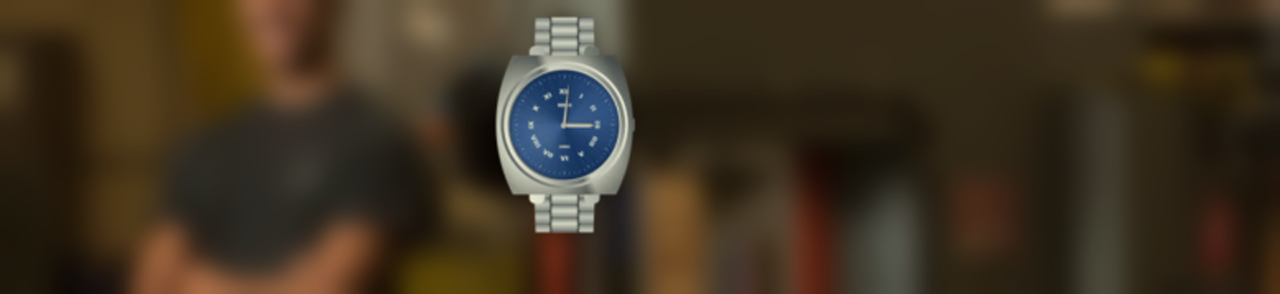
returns {"hour": 3, "minute": 1}
